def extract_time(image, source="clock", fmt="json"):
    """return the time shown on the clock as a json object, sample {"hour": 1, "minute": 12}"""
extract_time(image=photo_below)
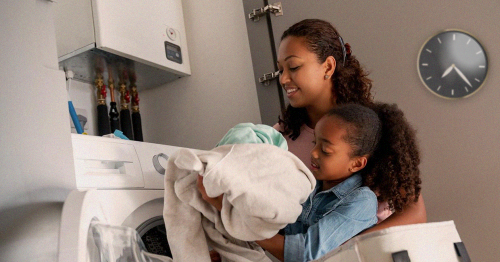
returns {"hour": 7, "minute": 23}
